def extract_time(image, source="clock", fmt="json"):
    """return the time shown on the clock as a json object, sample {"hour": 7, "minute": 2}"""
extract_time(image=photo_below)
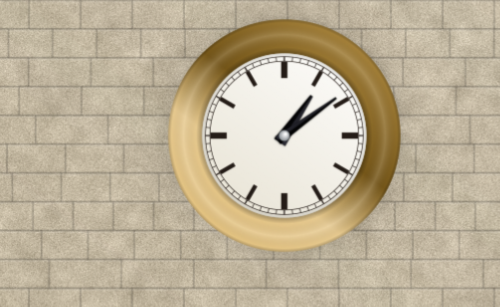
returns {"hour": 1, "minute": 9}
